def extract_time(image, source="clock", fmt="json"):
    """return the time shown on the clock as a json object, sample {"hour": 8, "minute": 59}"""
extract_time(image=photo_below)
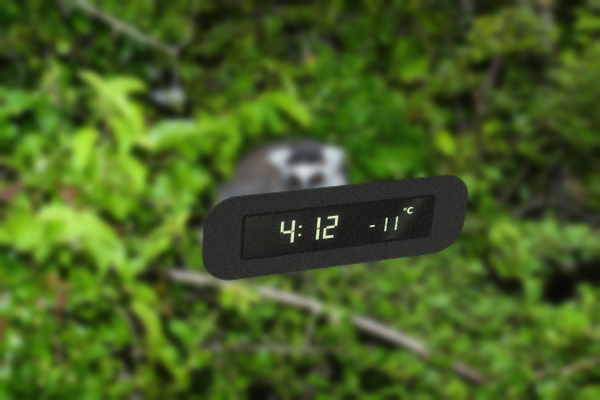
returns {"hour": 4, "minute": 12}
